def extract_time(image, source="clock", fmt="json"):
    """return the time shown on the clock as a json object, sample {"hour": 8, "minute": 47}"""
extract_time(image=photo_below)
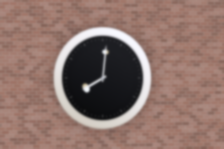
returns {"hour": 8, "minute": 1}
